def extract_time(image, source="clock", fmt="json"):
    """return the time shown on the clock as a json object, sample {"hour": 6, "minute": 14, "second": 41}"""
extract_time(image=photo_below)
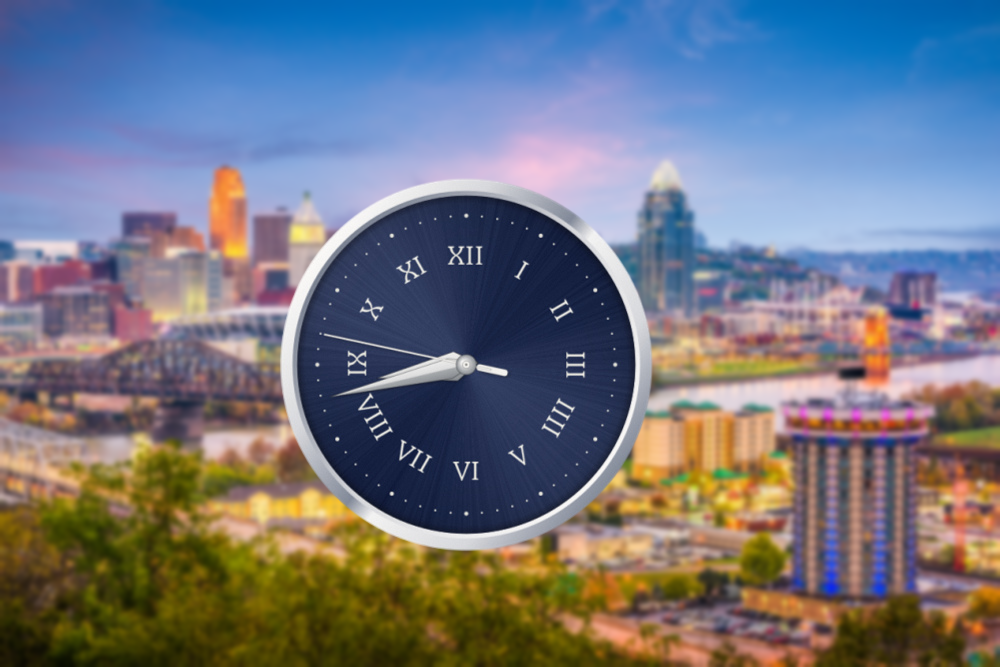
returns {"hour": 8, "minute": 42, "second": 47}
